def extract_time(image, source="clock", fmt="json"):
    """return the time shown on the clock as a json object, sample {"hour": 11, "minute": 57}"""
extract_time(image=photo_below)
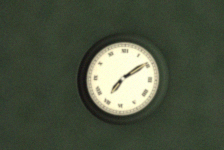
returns {"hour": 7, "minute": 9}
